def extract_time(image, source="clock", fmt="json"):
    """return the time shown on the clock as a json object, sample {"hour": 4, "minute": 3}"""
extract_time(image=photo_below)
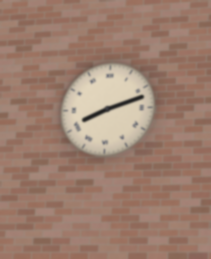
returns {"hour": 8, "minute": 12}
